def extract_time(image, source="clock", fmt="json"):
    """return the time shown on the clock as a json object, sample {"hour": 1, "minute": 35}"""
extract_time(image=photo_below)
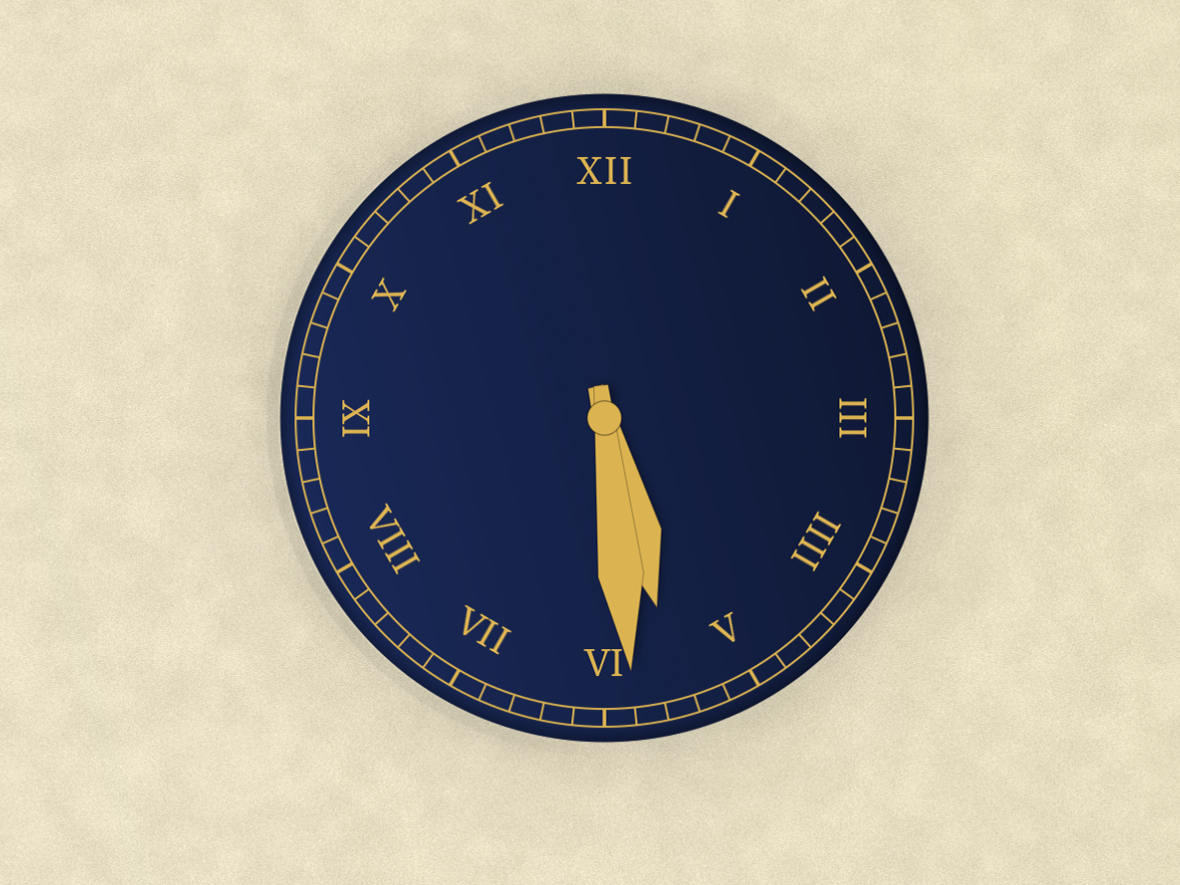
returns {"hour": 5, "minute": 29}
